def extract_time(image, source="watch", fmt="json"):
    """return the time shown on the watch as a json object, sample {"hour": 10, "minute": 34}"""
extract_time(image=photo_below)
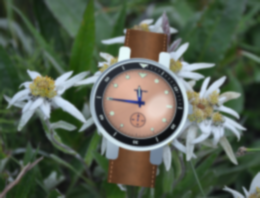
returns {"hour": 11, "minute": 45}
